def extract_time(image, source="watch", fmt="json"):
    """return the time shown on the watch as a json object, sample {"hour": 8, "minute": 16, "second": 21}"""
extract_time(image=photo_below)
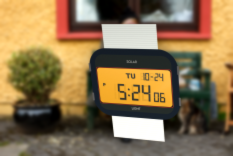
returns {"hour": 5, "minute": 24, "second": 6}
